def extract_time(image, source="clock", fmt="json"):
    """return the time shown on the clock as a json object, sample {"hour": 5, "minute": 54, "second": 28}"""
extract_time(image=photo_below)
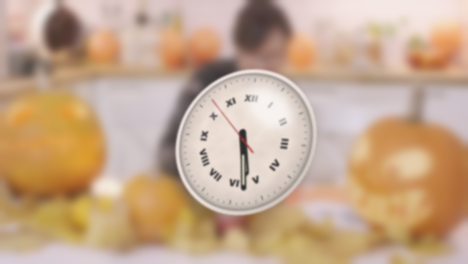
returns {"hour": 5, "minute": 27, "second": 52}
